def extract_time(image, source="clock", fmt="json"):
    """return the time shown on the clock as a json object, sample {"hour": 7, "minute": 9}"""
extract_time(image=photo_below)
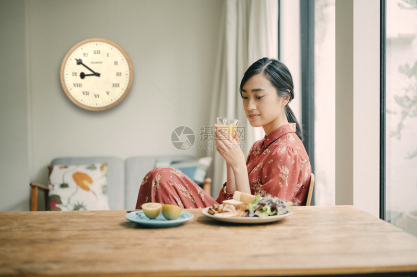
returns {"hour": 8, "minute": 51}
